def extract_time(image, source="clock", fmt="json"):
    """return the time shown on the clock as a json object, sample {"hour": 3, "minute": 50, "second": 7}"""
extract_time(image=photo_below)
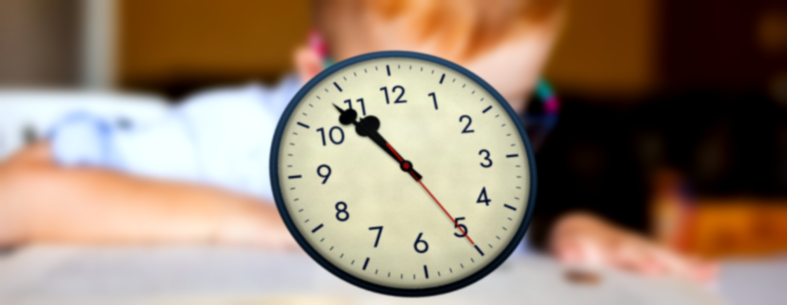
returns {"hour": 10, "minute": 53, "second": 25}
